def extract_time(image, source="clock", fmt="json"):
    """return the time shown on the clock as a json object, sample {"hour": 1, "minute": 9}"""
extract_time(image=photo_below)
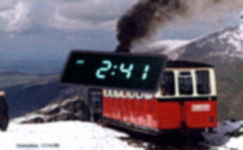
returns {"hour": 2, "minute": 41}
